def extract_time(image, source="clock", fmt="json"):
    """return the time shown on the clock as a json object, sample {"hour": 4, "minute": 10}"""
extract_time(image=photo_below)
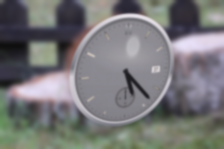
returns {"hour": 5, "minute": 23}
